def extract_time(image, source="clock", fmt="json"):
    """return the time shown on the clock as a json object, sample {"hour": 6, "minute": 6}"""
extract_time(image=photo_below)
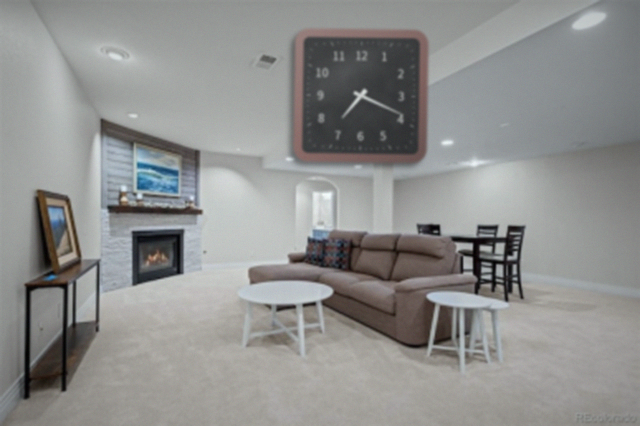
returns {"hour": 7, "minute": 19}
